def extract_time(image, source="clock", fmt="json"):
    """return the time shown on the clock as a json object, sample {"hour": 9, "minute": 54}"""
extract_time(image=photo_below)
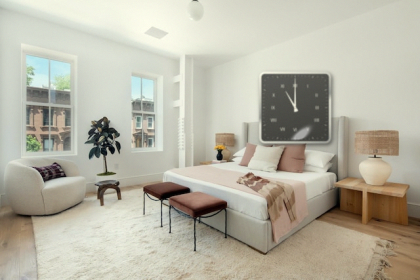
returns {"hour": 11, "minute": 0}
